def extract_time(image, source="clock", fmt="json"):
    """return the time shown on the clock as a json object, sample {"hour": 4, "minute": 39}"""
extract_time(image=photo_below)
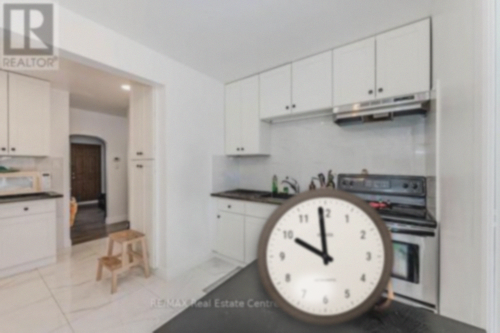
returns {"hour": 9, "minute": 59}
